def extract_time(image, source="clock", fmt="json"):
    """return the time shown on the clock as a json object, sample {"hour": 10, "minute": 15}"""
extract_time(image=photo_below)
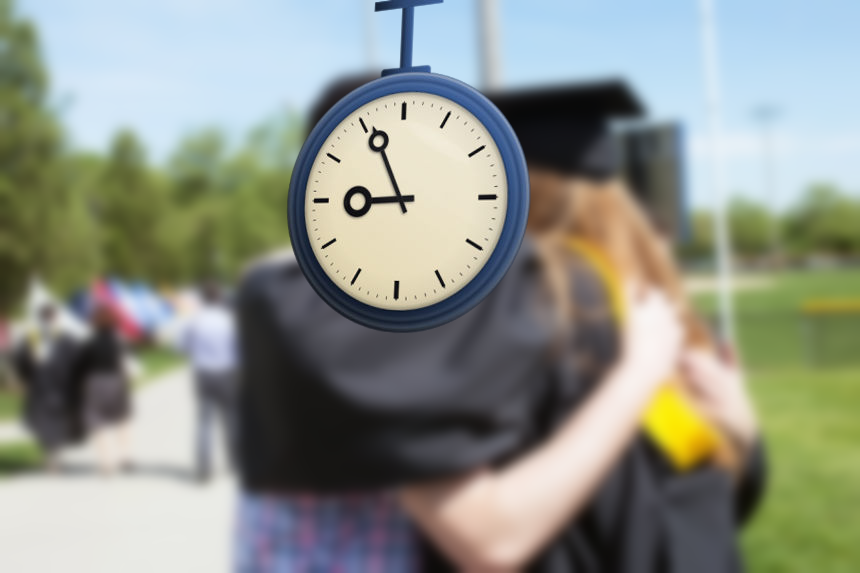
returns {"hour": 8, "minute": 56}
